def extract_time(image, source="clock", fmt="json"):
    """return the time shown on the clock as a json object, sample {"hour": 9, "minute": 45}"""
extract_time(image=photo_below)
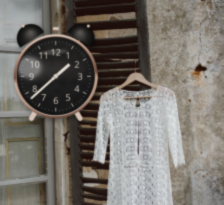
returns {"hour": 1, "minute": 38}
